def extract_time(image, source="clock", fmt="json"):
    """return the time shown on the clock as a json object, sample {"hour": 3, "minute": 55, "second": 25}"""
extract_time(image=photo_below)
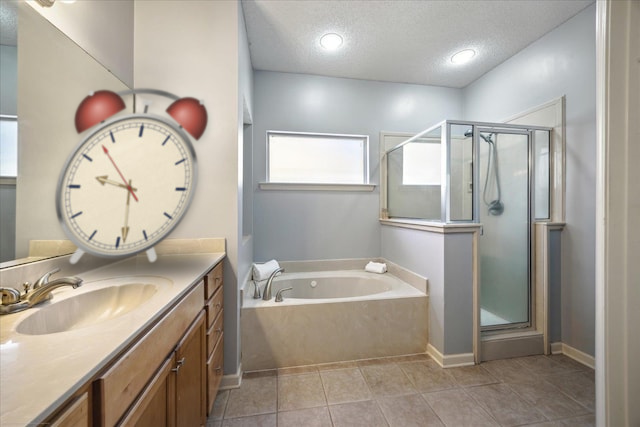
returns {"hour": 9, "minute": 28, "second": 53}
